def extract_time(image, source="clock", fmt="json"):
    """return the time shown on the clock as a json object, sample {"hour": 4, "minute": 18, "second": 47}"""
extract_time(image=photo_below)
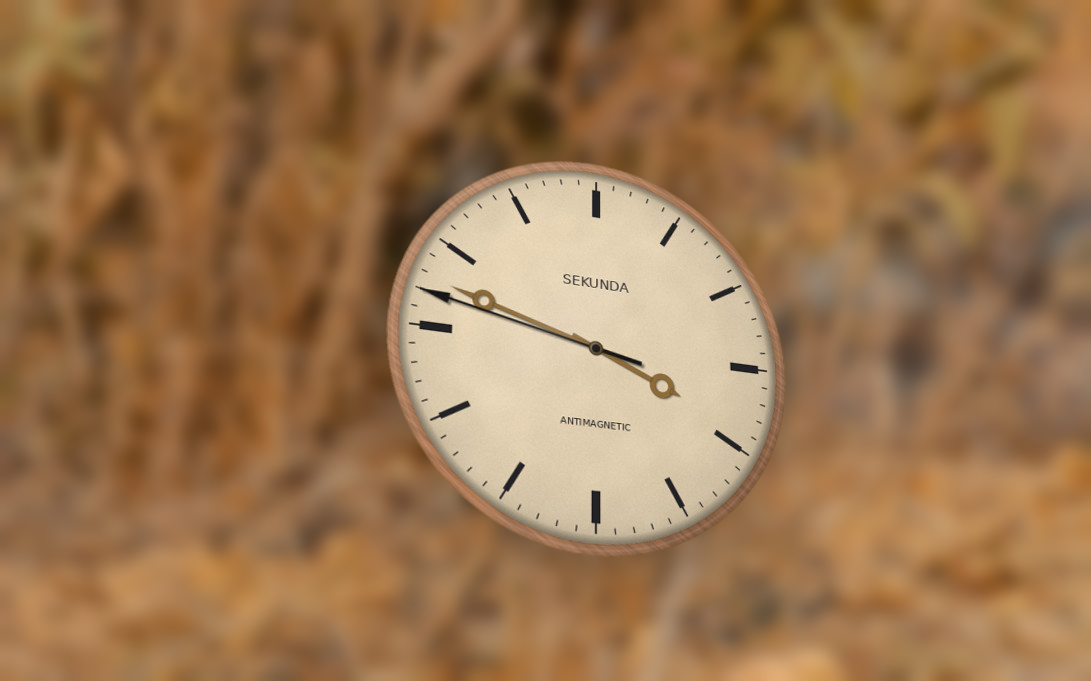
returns {"hour": 3, "minute": 47, "second": 47}
